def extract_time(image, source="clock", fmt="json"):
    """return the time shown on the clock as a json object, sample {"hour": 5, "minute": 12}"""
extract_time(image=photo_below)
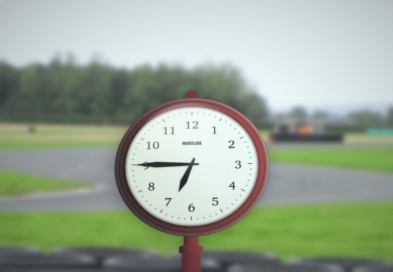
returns {"hour": 6, "minute": 45}
